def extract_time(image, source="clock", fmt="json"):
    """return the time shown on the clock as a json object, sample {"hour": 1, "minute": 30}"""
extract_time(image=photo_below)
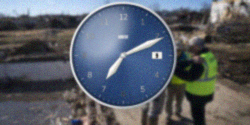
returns {"hour": 7, "minute": 11}
